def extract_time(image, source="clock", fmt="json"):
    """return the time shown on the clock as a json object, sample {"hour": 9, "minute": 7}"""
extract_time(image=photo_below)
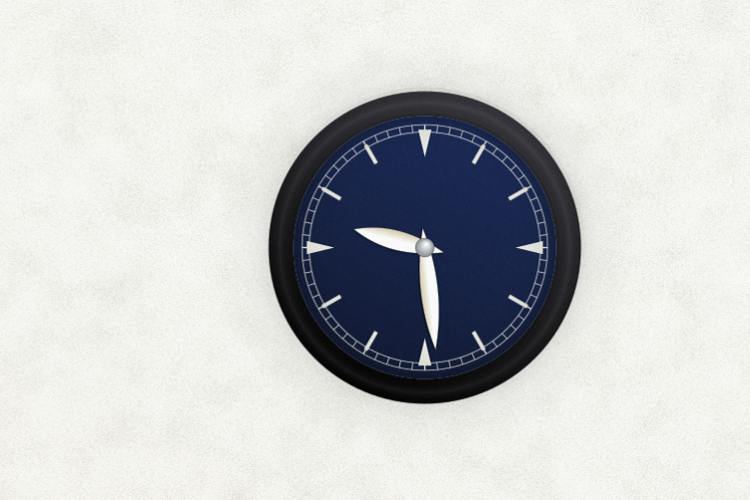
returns {"hour": 9, "minute": 29}
